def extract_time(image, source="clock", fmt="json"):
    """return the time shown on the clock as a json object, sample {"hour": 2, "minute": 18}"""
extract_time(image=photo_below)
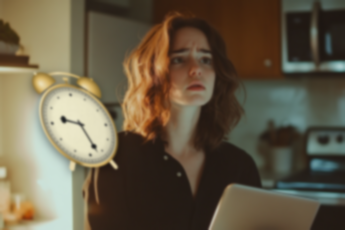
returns {"hour": 9, "minute": 27}
